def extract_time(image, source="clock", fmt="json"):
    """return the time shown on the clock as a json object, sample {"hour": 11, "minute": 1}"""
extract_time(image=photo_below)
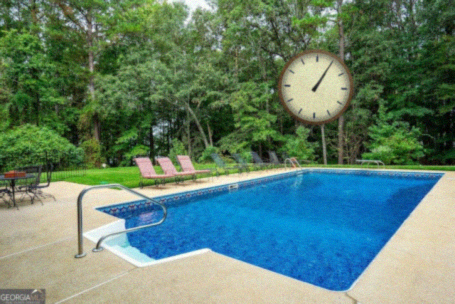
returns {"hour": 1, "minute": 5}
